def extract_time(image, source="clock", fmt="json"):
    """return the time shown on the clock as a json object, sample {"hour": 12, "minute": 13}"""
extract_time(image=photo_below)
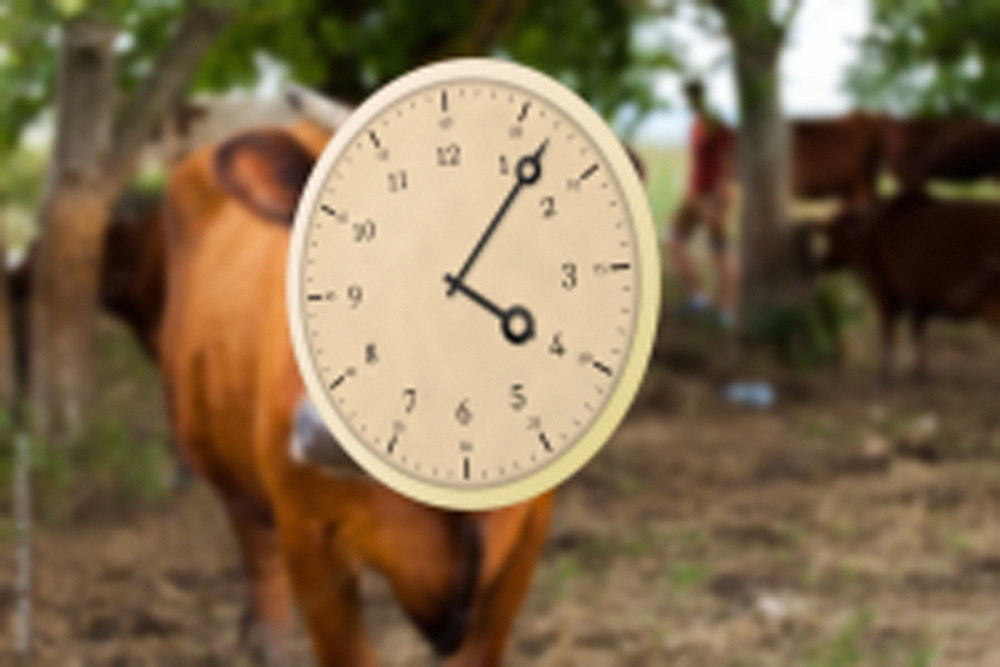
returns {"hour": 4, "minute": 7}
